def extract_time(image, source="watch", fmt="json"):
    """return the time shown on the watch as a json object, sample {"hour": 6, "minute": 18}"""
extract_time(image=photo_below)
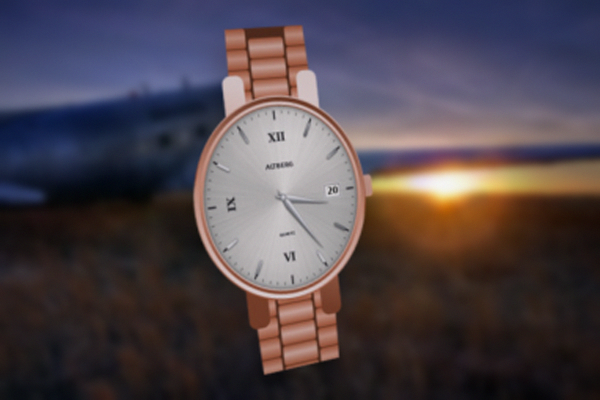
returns {"hour": 3, "minute": 24}
